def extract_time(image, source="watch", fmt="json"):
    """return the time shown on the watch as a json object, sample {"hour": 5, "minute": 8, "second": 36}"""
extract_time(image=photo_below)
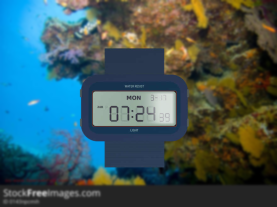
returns {"hour": 7, "minute": 24, "second": 39}
